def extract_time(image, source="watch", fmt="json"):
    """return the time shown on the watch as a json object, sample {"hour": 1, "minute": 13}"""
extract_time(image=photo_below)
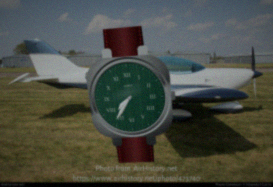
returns {"hour": 7, "minute": 36}
